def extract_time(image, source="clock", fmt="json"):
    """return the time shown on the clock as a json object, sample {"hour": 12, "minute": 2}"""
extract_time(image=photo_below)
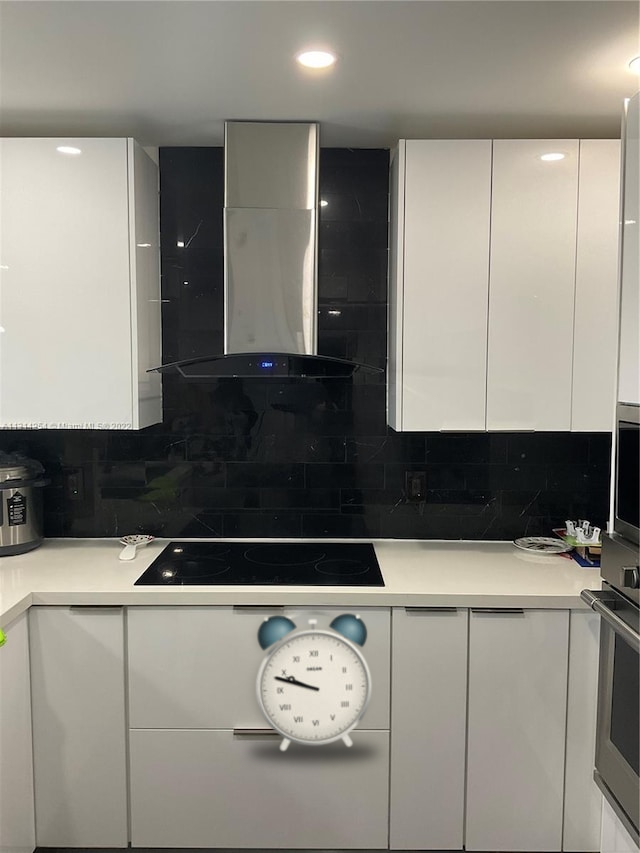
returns {"hour": 9, "minute": 48}
